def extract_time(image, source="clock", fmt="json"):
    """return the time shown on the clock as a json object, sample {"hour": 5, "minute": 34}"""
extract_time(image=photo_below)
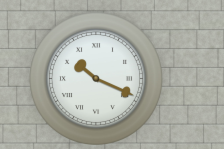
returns {"hour": 10, "minute": 19}
